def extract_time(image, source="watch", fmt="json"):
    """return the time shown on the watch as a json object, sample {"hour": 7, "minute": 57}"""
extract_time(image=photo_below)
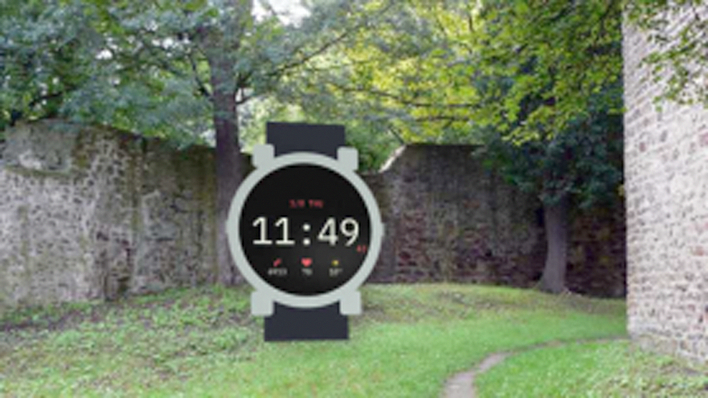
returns {"hour": 11, "minute": 49}
